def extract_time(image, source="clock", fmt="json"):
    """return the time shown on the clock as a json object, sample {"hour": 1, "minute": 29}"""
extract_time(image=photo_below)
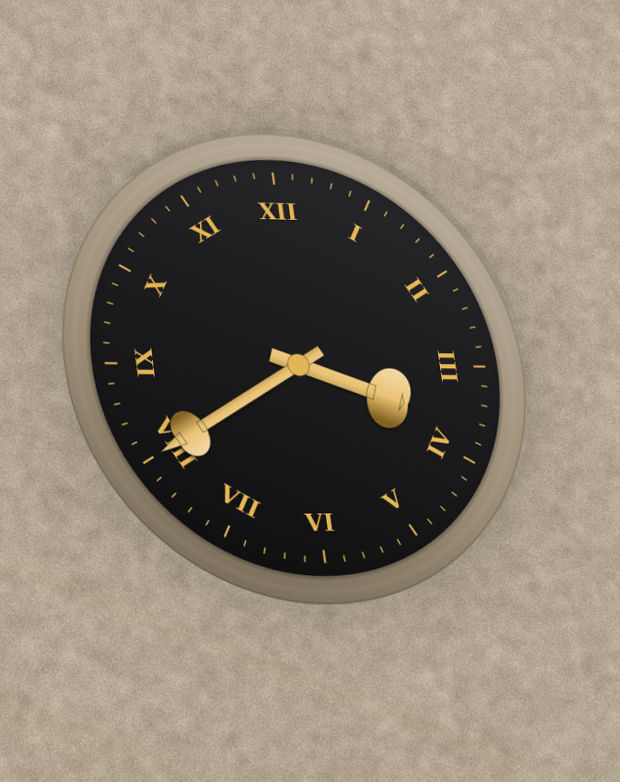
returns {"hour": 3, "minute": 40}
